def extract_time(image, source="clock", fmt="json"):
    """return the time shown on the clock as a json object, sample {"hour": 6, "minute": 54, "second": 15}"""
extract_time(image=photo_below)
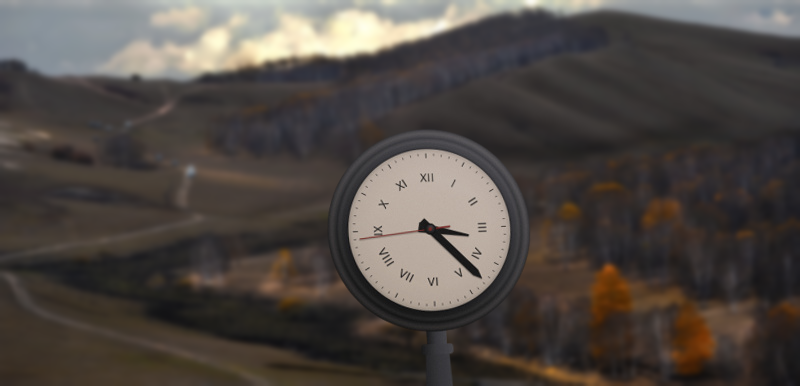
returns {"hour": 3, "minute": 22, "second": 44}
